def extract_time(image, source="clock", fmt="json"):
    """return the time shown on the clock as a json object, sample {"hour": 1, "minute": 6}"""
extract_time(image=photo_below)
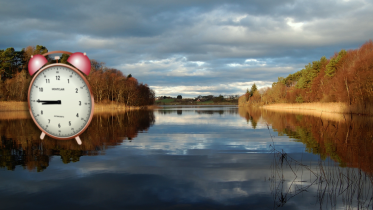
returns {"hour": 8, "minute": 45}
